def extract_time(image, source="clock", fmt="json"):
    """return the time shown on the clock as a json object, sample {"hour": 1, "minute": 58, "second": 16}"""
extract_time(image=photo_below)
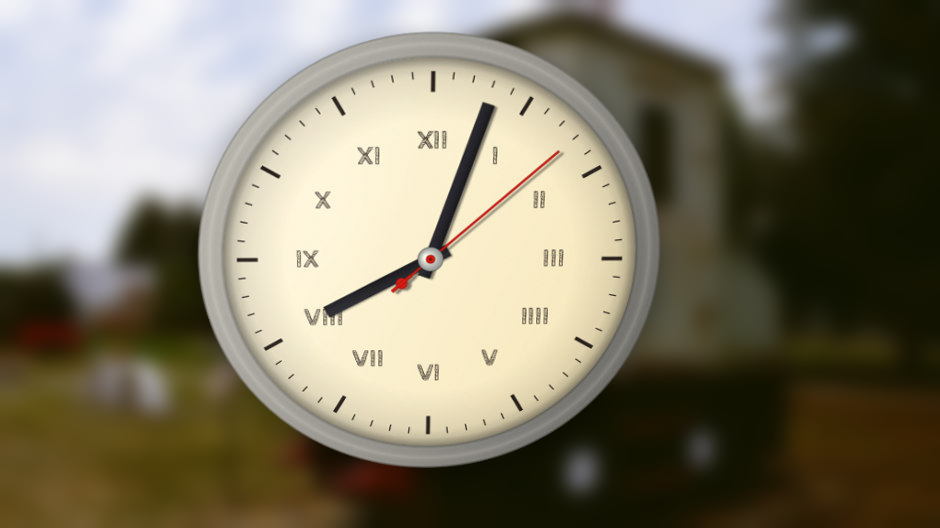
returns {"hour": 8, "minute": 3, "second": 8}
